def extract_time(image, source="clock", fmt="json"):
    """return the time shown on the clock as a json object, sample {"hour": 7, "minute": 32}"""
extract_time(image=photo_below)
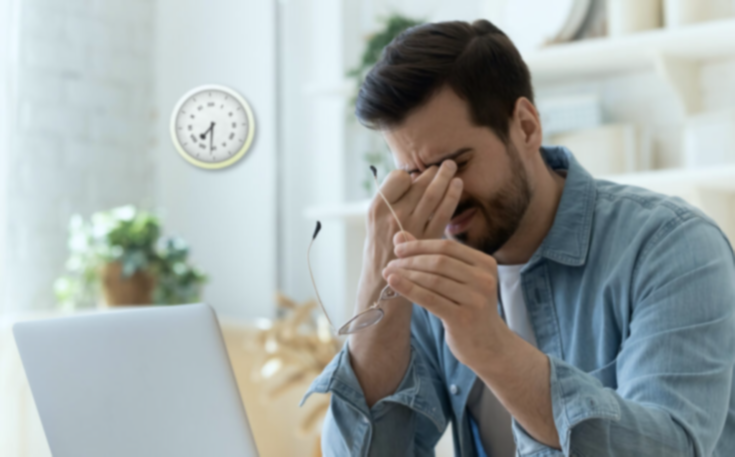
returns {"hour": 7, "minute": 31}
